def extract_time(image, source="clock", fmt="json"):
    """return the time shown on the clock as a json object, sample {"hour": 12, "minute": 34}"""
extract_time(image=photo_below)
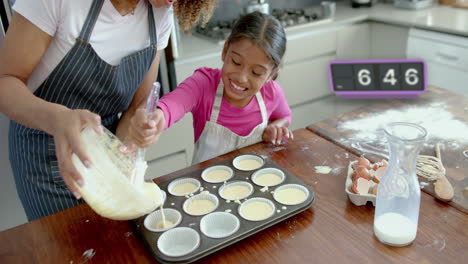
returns {"hour": 6, "minute": 46}
